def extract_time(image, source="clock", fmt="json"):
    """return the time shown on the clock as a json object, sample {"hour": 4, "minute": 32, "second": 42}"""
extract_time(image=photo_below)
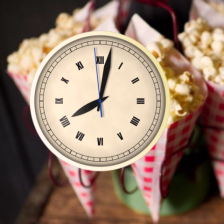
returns {"hour": 8, "minute": 1, "second": 59}
